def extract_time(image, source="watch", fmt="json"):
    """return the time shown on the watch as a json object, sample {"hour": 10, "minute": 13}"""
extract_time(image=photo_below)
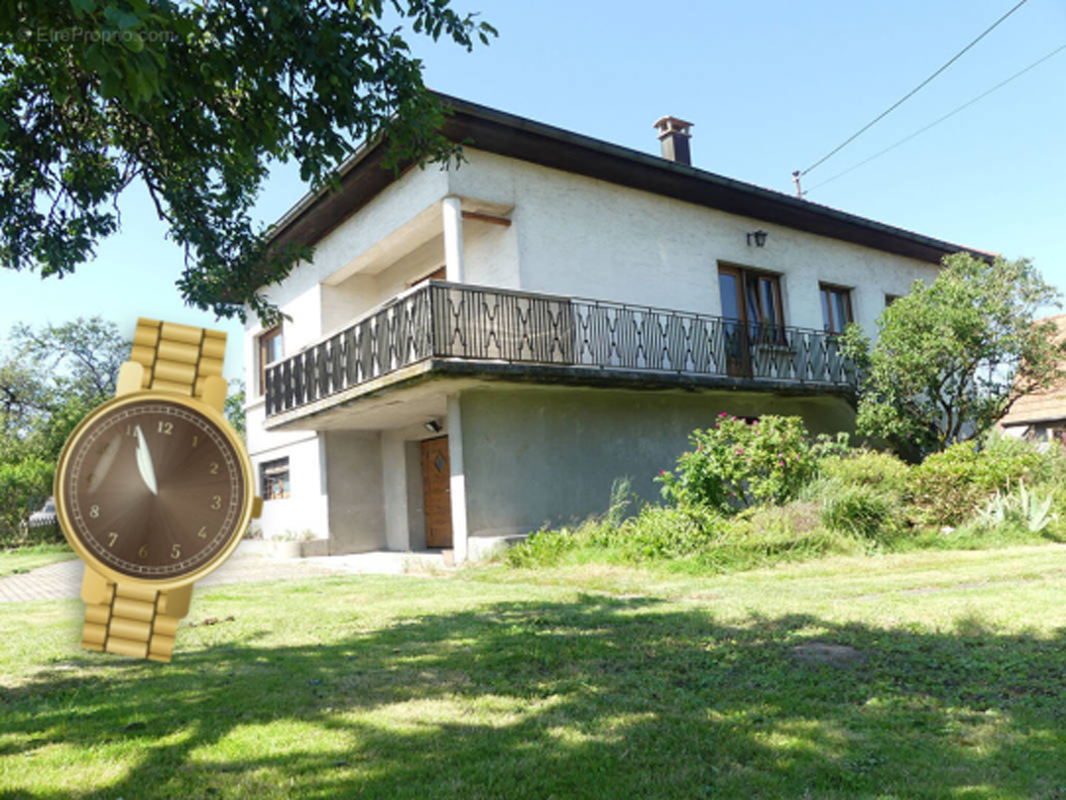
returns {"hour": 10, "minute": 56}
